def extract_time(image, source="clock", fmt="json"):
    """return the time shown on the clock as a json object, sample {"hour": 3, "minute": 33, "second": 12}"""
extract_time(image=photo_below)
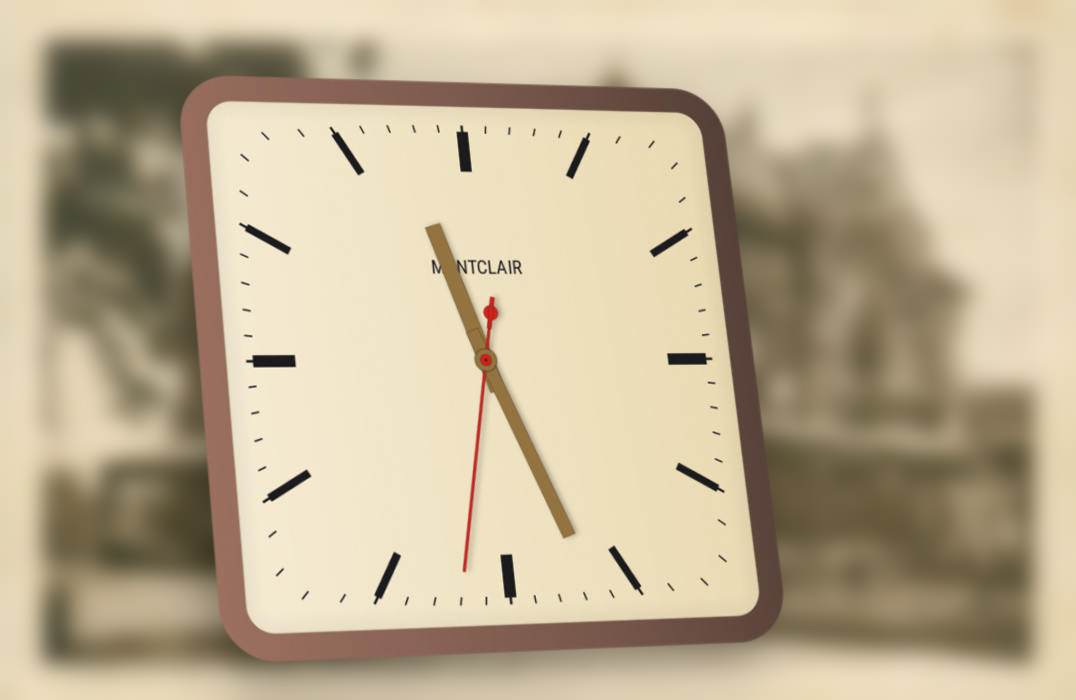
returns {"hour": 11, "minute": 26, "second": 32}
